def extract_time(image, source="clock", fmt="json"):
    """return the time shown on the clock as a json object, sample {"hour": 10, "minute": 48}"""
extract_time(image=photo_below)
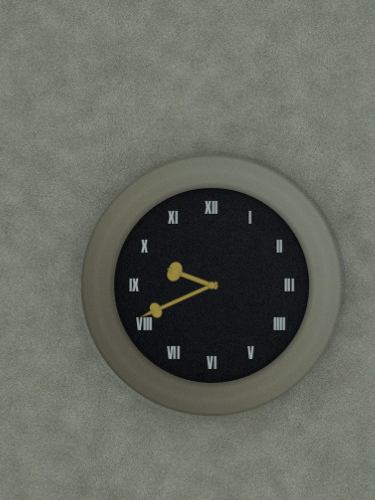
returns {"hour": 9, "minute": 41}
